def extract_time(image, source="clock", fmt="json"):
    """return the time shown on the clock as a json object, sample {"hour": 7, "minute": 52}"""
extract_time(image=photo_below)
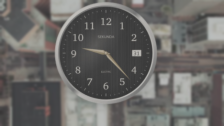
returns {"hour": 9, "minute": 23}
